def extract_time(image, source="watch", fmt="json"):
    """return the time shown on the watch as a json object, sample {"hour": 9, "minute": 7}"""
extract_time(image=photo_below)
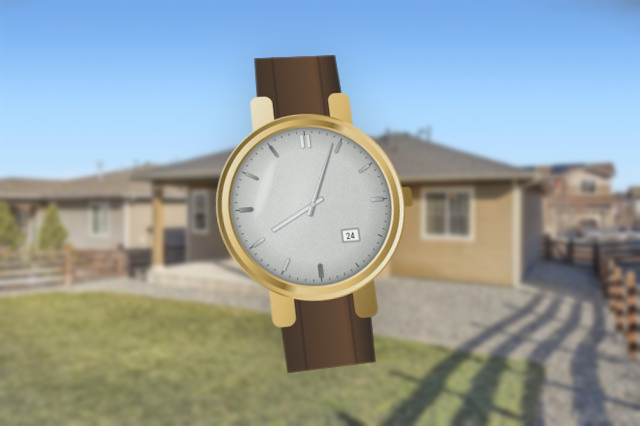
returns {"hour": 8, "minute": 4}
